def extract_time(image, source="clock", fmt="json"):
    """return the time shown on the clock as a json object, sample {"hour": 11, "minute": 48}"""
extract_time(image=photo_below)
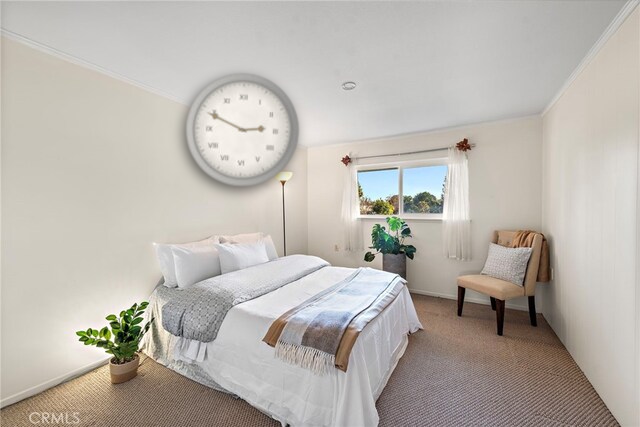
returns {"hour": 2, "minute": 49}
